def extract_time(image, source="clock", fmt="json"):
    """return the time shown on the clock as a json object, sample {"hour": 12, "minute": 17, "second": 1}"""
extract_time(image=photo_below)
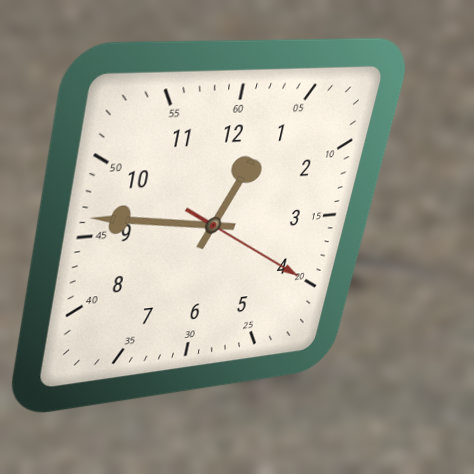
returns {"hour": 12, "minute": 46, "second": 20}
